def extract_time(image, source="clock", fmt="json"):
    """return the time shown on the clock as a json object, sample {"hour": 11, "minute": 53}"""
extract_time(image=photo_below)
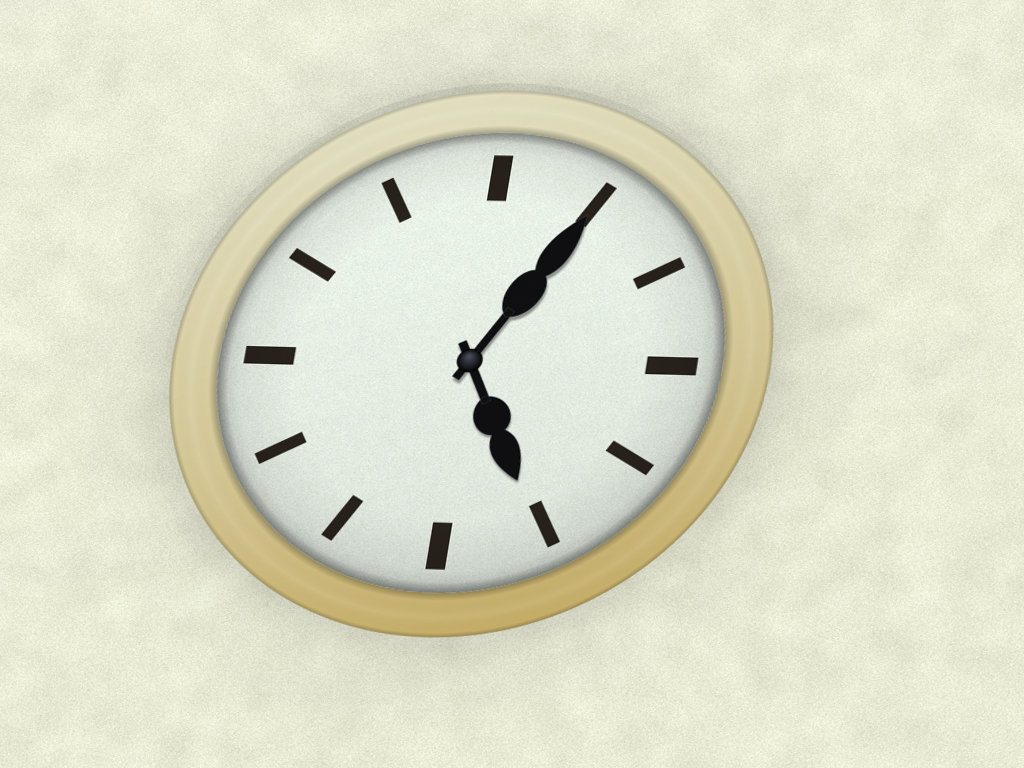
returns {"hour": 5, "minute": 5}
